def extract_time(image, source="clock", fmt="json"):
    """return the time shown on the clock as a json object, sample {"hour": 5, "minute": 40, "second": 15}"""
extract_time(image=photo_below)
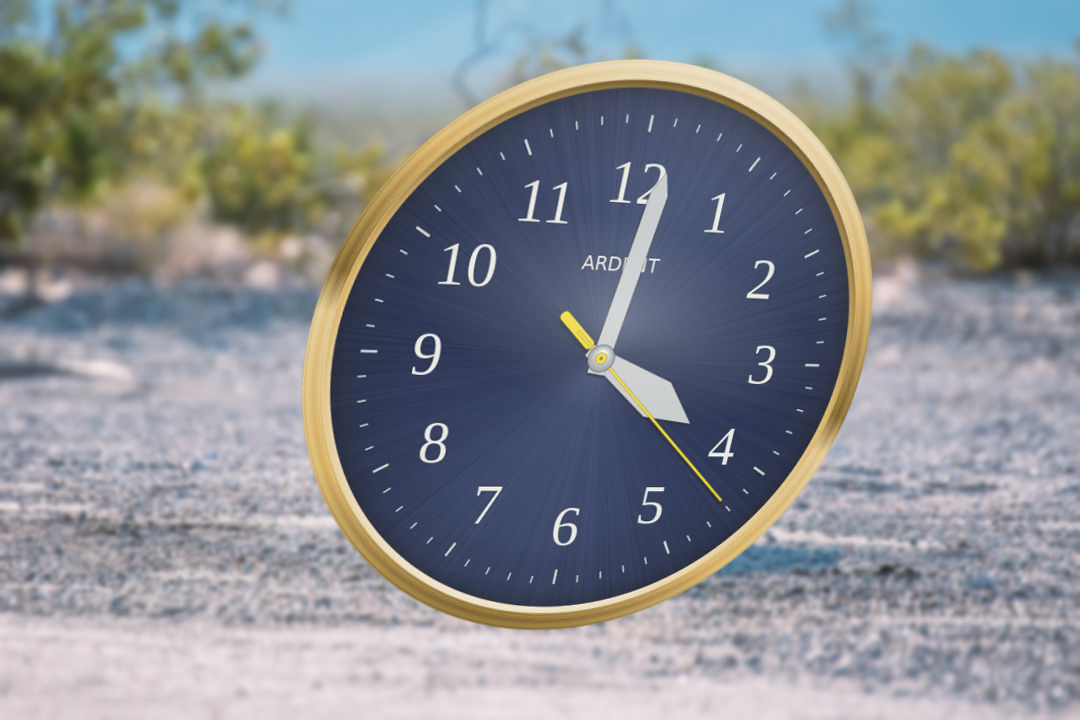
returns {"hour": 4, "minute": 1, "second": 22}
